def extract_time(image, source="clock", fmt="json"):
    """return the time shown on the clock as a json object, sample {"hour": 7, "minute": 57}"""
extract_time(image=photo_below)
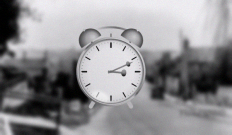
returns {"hour": 3, "minute": 11}
